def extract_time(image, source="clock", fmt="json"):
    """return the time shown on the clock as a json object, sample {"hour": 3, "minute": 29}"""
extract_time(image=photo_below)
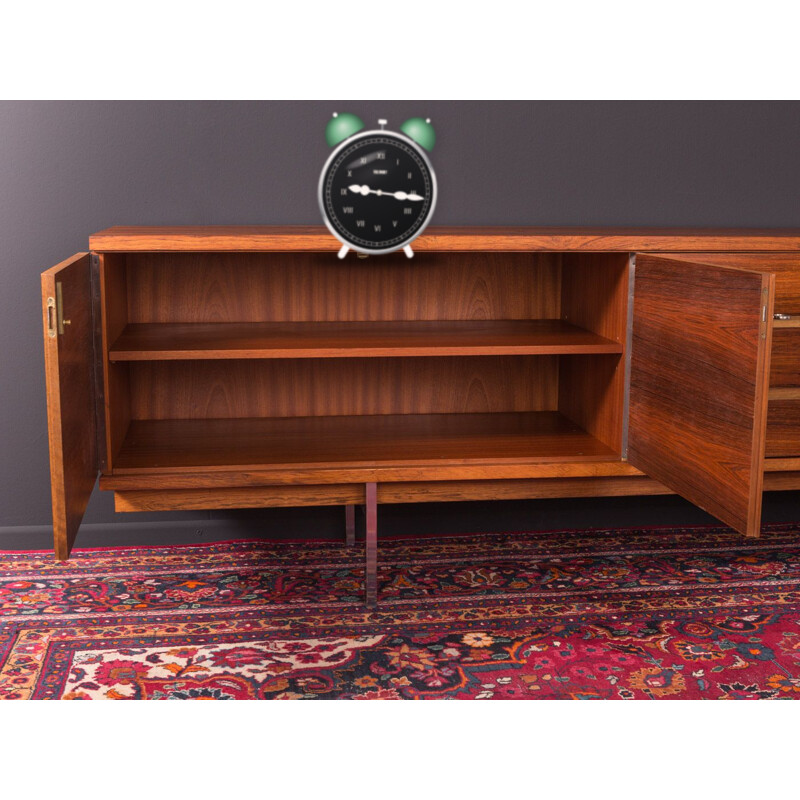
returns {"hour": 9, "minute": 16}
